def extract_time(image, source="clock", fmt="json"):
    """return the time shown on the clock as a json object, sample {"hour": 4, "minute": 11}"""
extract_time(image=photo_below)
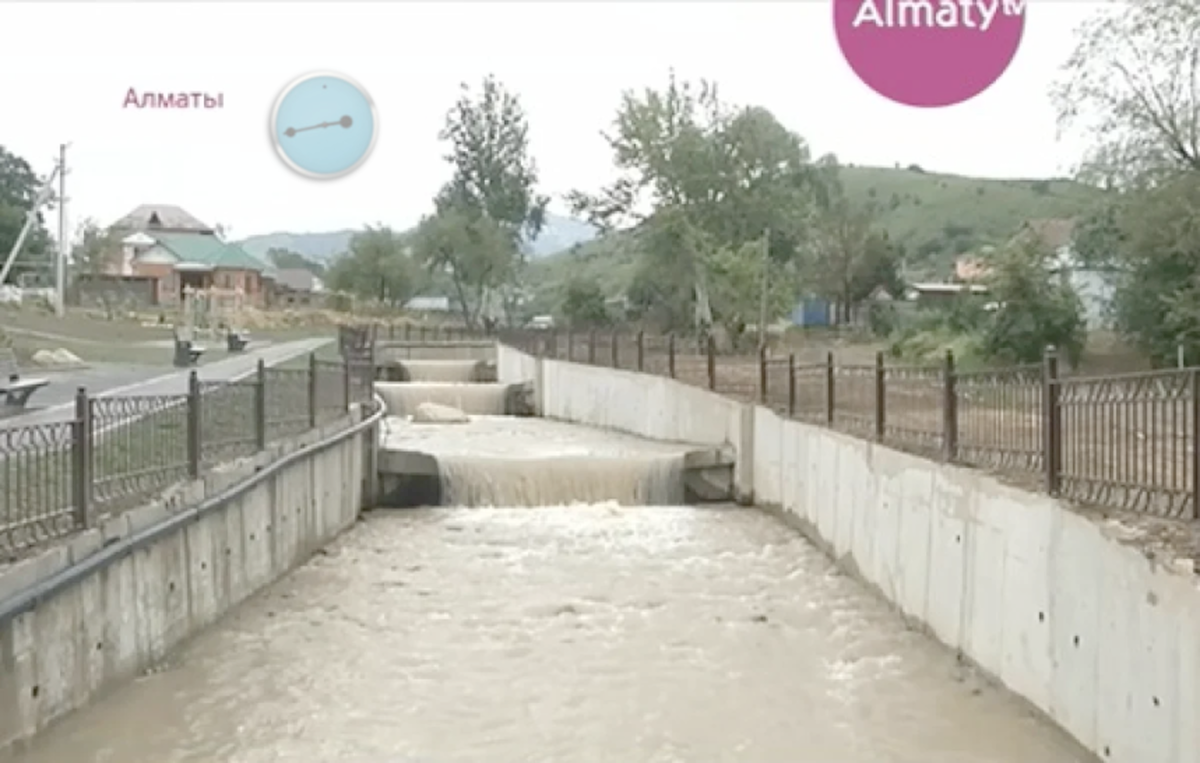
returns {"hour": 2, "minute": 43}
